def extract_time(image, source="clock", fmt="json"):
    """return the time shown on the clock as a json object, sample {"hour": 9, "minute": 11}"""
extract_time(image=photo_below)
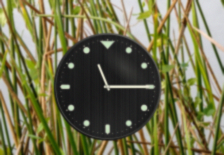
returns {"hour": 11, "minute": 15}
